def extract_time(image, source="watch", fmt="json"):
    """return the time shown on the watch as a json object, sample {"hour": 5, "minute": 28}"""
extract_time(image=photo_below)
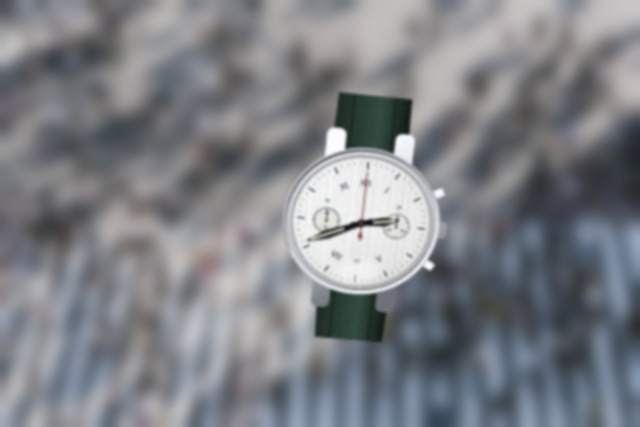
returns {"hour": 2, "minute": 41}
